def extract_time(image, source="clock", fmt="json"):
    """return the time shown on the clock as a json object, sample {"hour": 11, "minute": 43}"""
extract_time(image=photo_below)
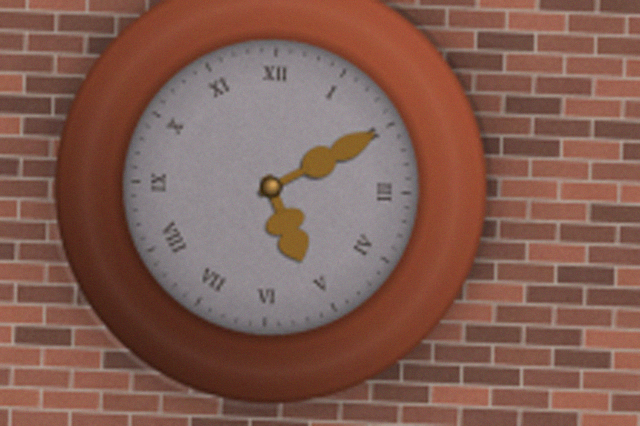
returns {"hour": 5, "minute": 10}
